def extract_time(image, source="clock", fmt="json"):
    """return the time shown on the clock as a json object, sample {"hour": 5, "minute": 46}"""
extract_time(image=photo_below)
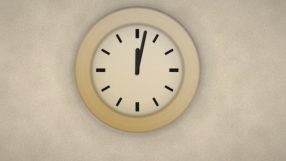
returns {"hour": 12, "minute": 2}
